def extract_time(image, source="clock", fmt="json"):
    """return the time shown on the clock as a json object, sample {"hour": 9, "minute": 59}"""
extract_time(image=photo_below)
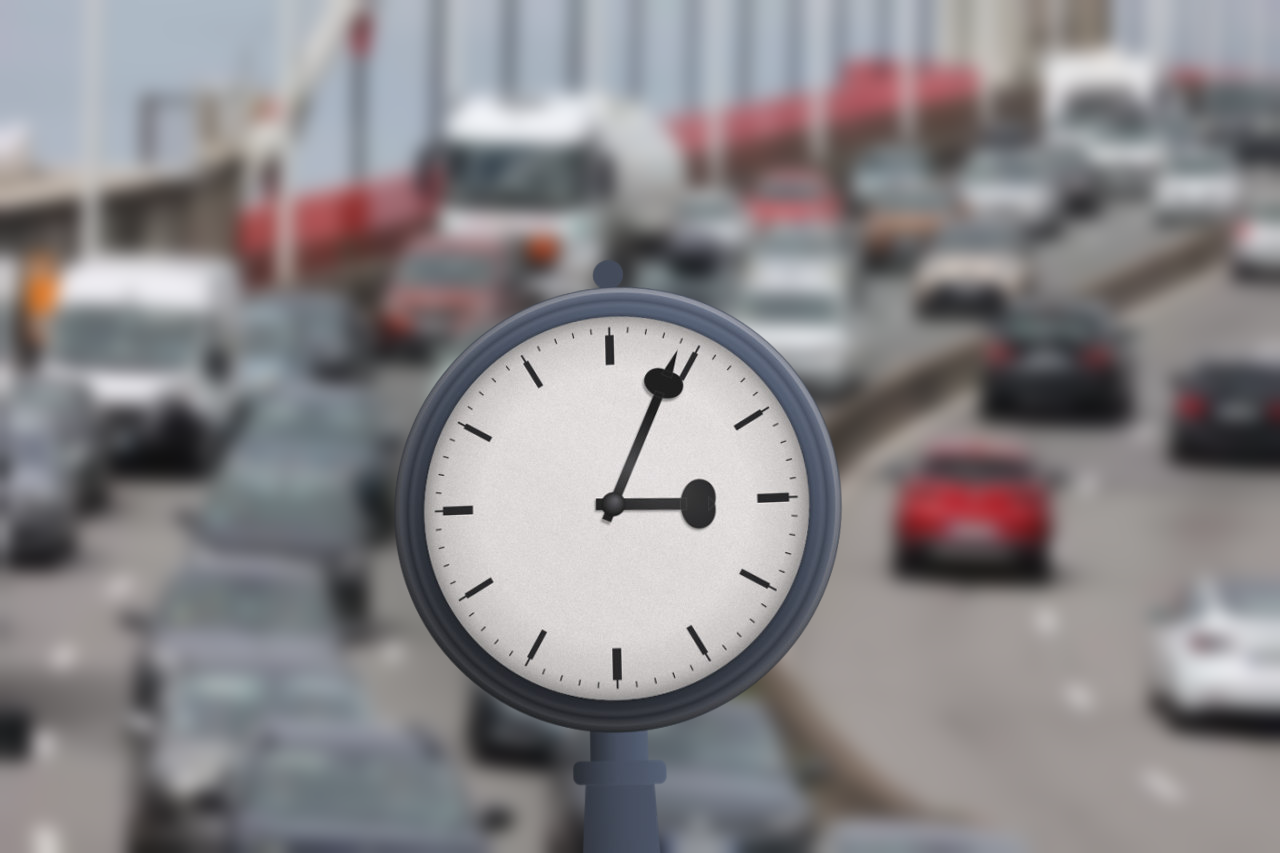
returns {"hour": 3, "minute": 4}
